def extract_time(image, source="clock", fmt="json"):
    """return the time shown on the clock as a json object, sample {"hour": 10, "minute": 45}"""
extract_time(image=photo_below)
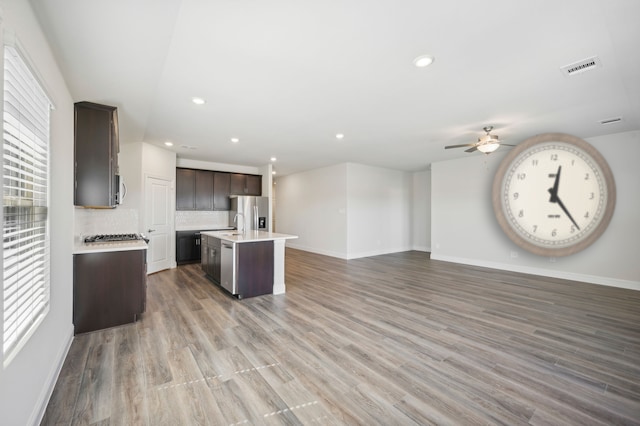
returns {"hour": 12, "minute": 24}
